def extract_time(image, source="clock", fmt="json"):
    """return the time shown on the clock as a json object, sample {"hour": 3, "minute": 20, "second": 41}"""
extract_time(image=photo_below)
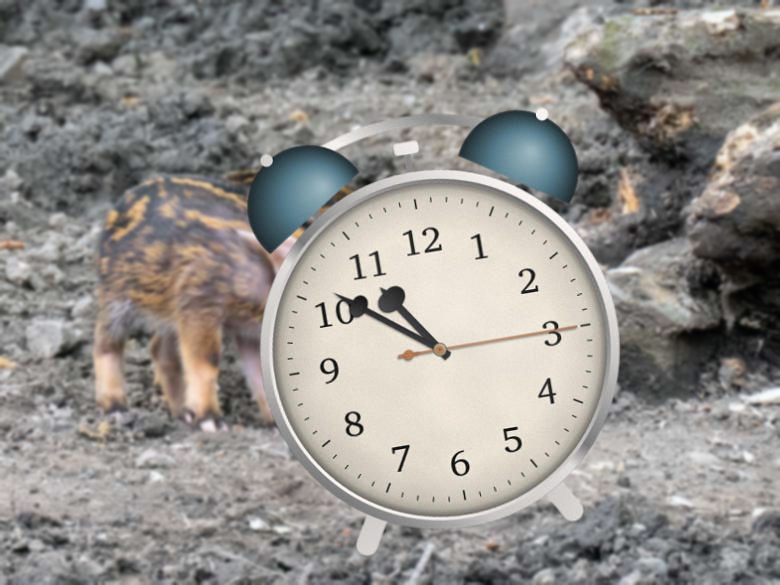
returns {"hour": 10, "minute": 51, "second": 15}
